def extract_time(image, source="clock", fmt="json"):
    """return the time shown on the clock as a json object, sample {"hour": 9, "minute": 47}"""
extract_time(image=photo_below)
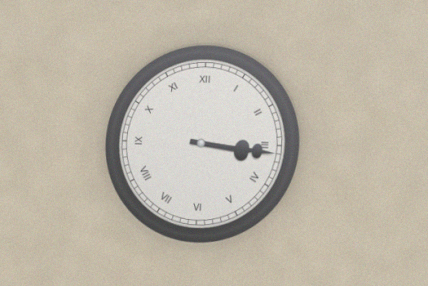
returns {"hour": 3, "minute": 16}
